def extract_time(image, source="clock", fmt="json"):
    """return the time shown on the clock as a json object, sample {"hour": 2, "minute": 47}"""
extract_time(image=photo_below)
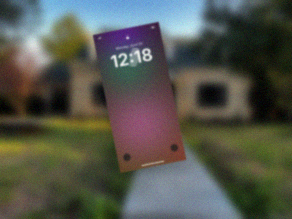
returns {"hour": 12, "minute": 18}
